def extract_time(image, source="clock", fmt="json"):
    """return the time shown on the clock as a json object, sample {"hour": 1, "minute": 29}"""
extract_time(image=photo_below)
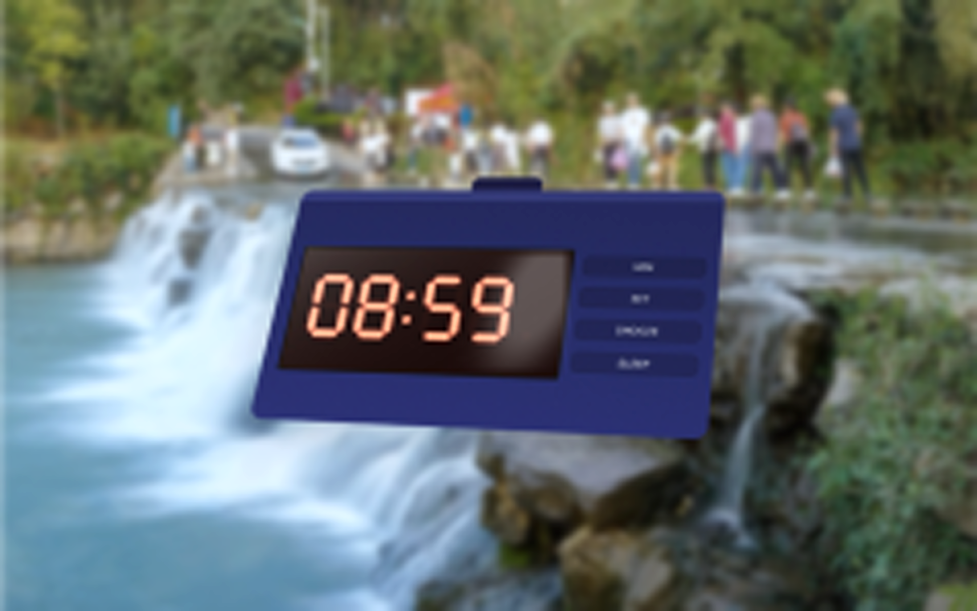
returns {"hour": 8, "minute": 59}
